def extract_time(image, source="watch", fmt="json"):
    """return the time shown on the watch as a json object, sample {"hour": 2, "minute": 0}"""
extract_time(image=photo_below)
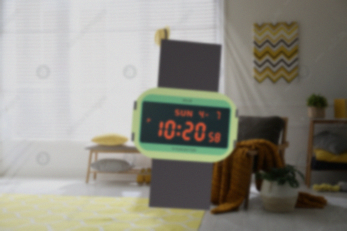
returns {"hour": 10, "minute": 20}
